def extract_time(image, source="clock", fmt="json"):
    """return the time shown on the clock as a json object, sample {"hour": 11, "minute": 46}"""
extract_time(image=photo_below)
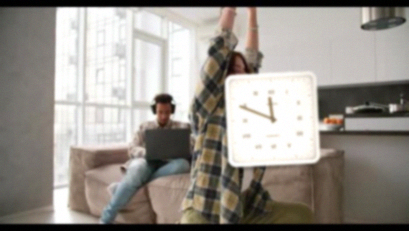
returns {"hour": 11, "minute": 49}
